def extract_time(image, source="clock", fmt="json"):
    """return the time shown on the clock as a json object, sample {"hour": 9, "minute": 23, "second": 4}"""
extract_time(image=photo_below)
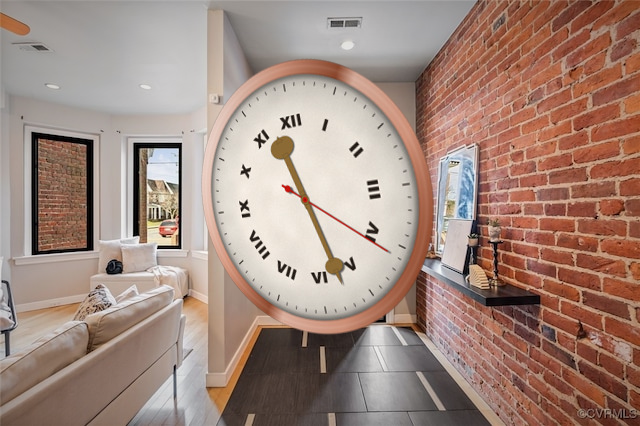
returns {"hour": 11, "minute": 27, "second": 21}
